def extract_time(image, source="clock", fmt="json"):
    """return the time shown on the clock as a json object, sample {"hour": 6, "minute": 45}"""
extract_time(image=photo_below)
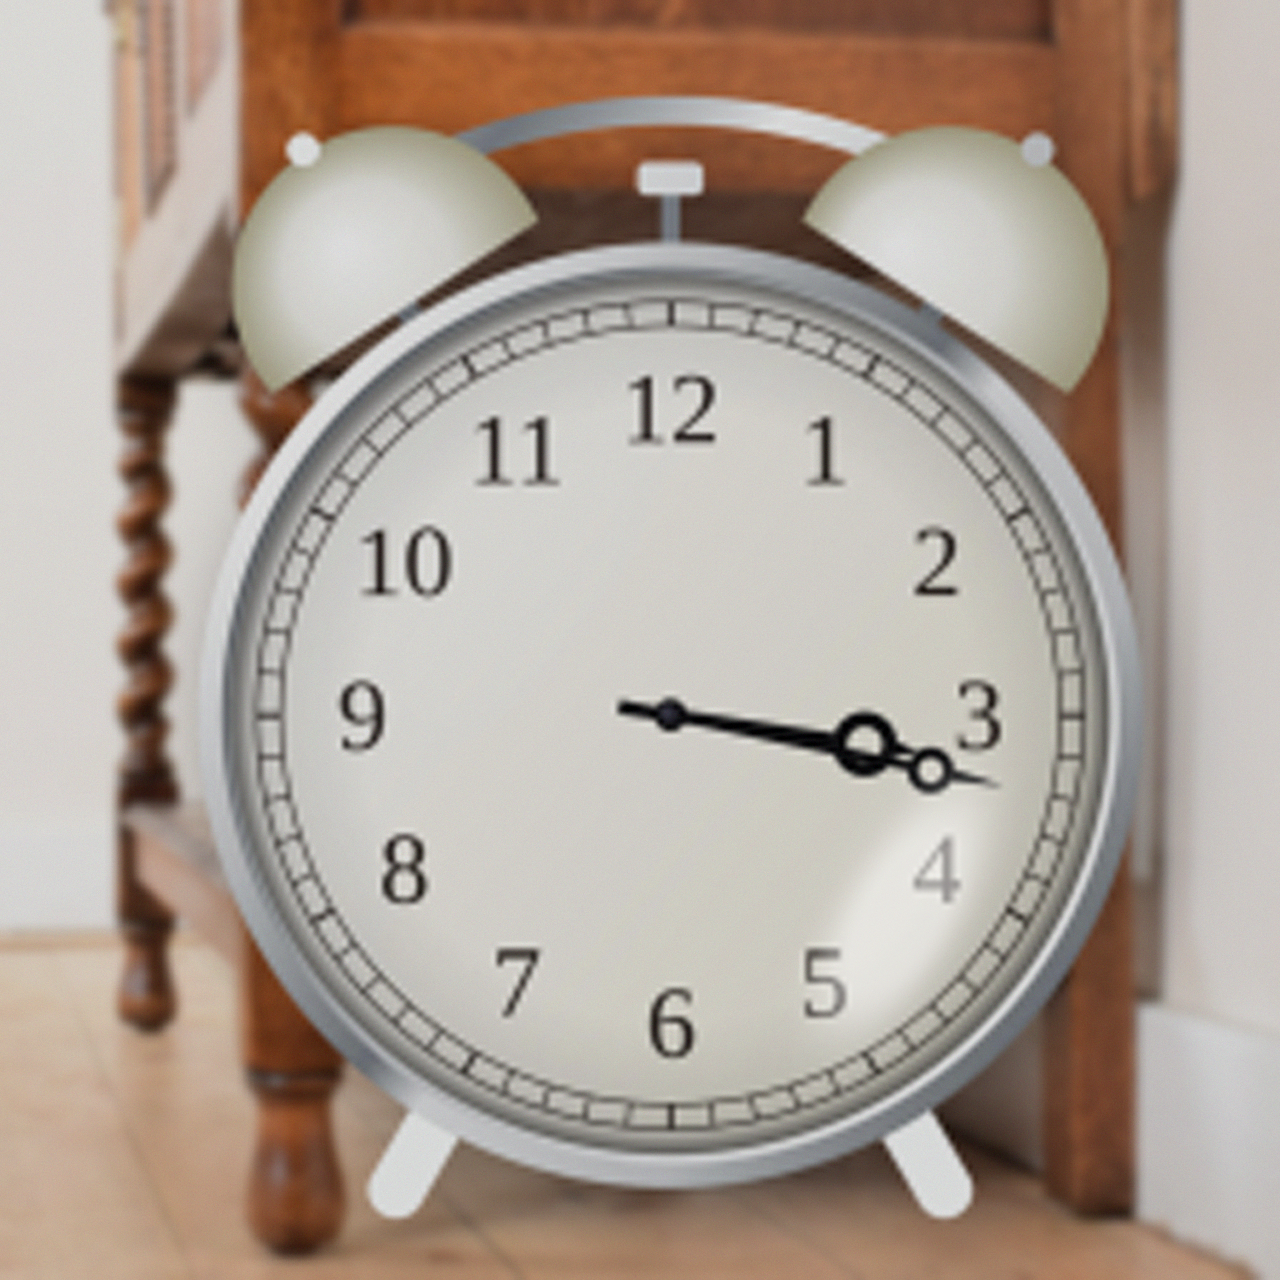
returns {"hour": 3, "minute": 17}
